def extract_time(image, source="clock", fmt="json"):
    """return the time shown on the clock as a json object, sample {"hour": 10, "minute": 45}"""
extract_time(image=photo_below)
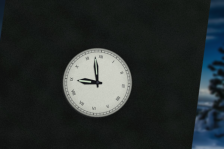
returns {"hour": 8, "minute": 58}
